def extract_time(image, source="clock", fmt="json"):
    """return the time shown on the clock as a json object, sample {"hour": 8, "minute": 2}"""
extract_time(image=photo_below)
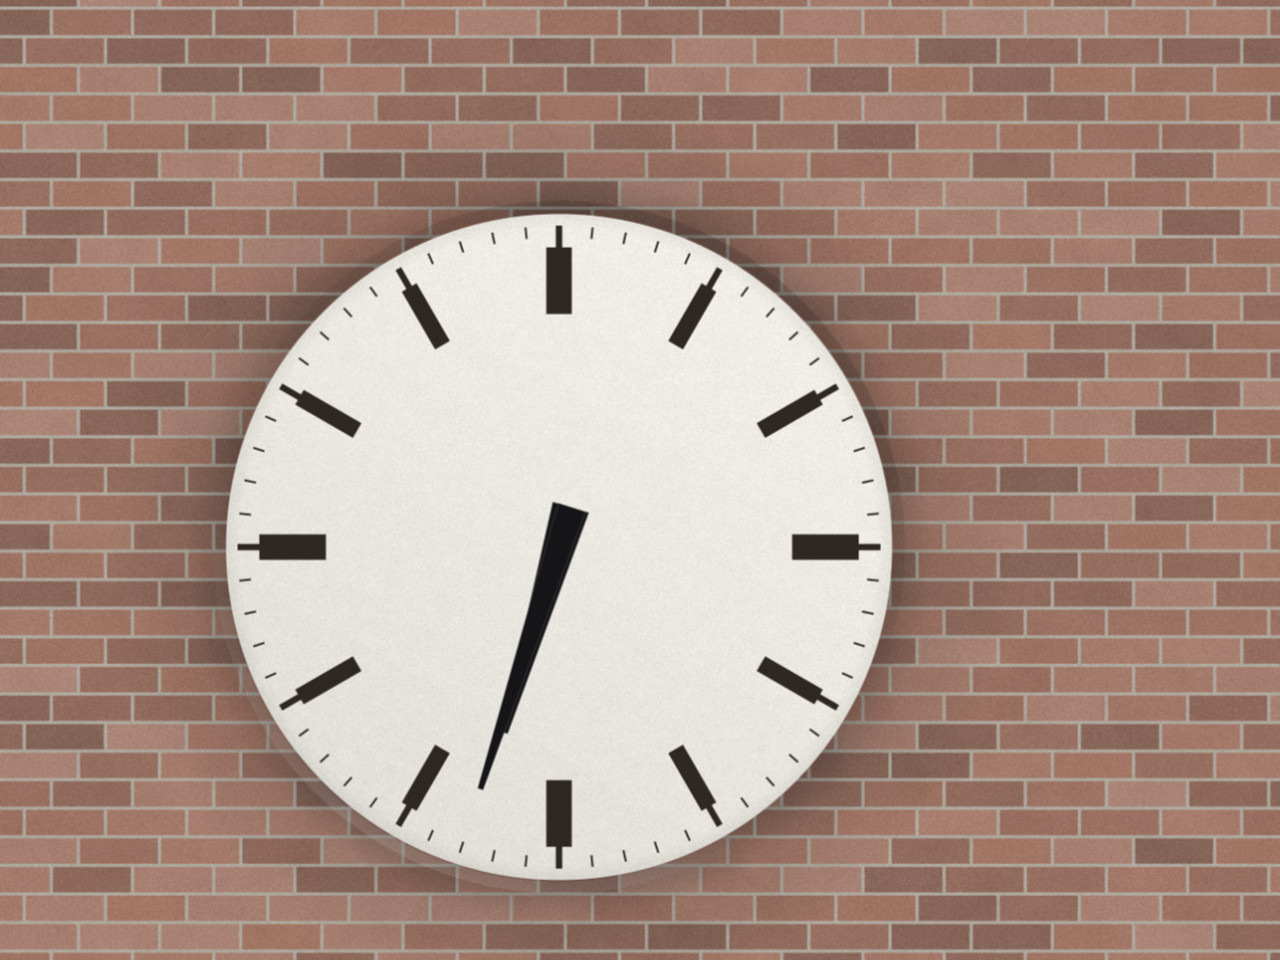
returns {"hour": 6, "minute": 33}
